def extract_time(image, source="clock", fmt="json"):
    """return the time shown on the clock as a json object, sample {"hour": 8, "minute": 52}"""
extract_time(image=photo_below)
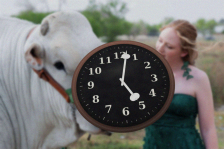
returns {"hour": 5, "minute": 2}
